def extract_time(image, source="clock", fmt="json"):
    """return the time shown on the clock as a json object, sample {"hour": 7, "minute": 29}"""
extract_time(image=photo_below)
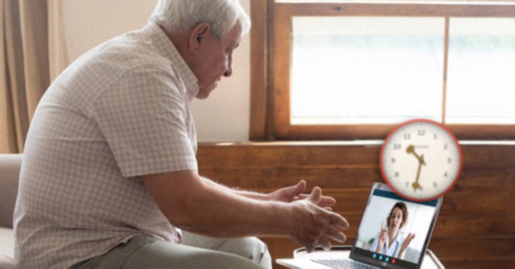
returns {"hour": 10, "minute": 32}
